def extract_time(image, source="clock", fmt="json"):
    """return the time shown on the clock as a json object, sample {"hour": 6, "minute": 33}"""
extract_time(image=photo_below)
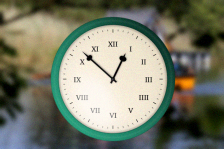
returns {"hour": 12, "minute": 52}
